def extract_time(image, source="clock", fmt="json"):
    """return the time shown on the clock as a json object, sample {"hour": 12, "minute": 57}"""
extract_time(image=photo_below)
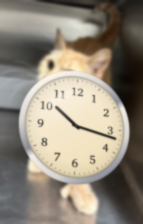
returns {"hour": 10, "minute": 17}
